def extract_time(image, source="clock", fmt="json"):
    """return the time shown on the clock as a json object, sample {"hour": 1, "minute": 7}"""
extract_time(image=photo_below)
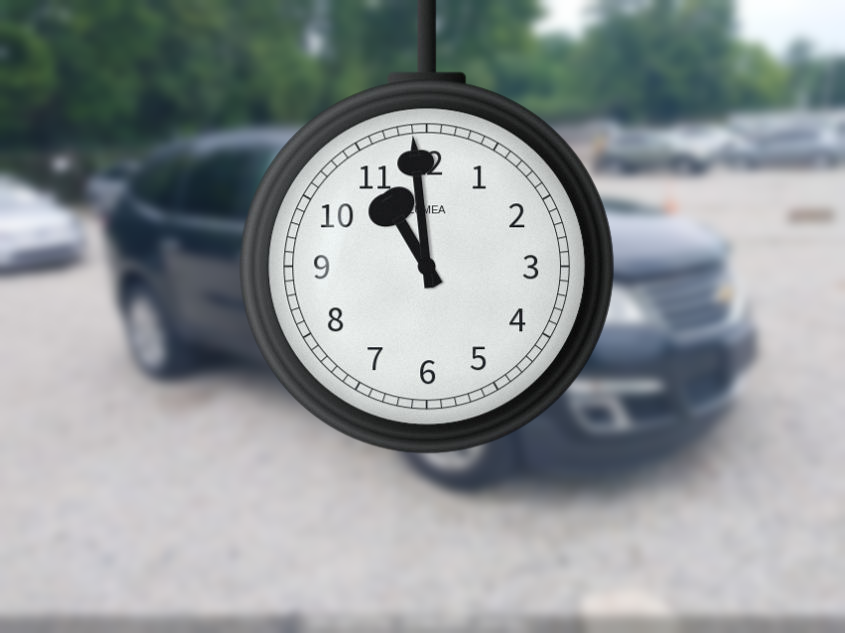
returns {"hour": 10, "minute": 59}
